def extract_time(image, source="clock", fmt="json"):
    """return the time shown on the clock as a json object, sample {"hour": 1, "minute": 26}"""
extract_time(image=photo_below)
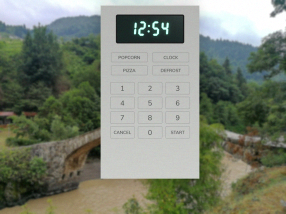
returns {"hour": 12, "minute": 54}
